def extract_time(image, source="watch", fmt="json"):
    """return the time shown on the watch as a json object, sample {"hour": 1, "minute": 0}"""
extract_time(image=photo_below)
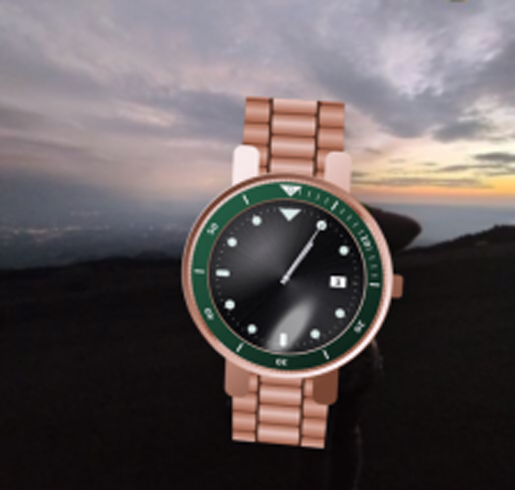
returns {"hour": 1, "minute": 5}
